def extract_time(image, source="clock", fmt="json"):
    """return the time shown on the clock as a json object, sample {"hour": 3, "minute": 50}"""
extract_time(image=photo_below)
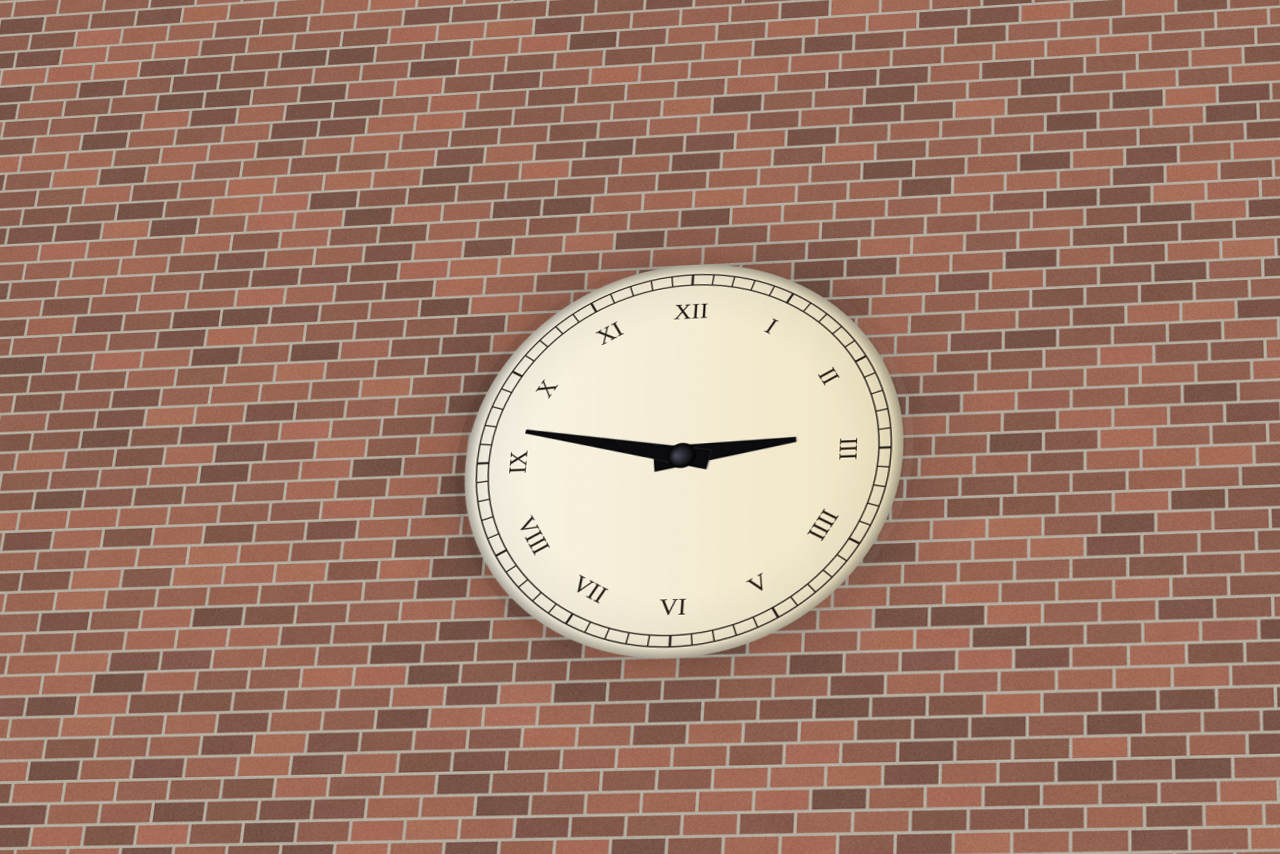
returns {"hour": 2, "minute": 47}
